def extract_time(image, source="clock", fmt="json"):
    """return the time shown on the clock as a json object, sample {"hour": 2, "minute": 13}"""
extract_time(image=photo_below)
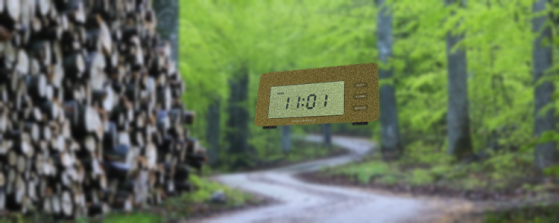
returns {"hour": 11, "minute": 1}
